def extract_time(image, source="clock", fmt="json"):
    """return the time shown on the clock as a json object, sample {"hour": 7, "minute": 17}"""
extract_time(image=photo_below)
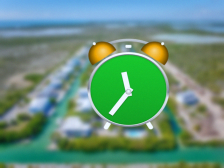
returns {"hour": 11, "minute": 36}
